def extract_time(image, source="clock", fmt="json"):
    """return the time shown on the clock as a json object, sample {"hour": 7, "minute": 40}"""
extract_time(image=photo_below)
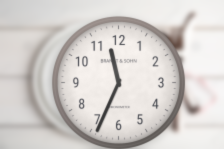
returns {"hour": 11, "minute": 34}
